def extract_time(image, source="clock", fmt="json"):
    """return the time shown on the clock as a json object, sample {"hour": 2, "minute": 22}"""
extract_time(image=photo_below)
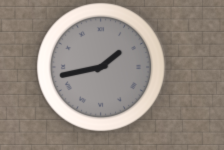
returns {"hour": 1, "minute": 43}
